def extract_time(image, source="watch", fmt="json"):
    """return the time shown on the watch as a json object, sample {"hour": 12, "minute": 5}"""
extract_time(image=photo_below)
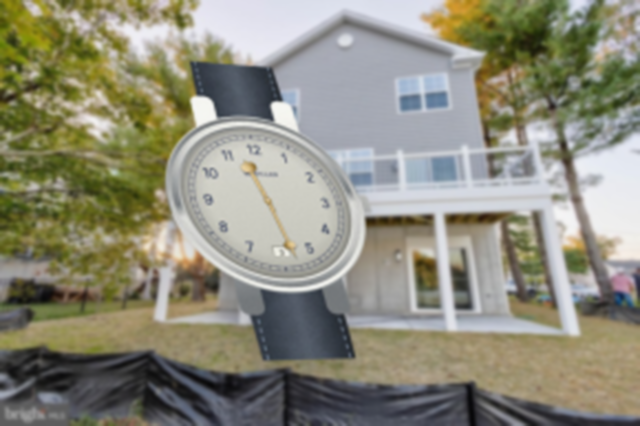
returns {"hour": 11, "minute": 28}
